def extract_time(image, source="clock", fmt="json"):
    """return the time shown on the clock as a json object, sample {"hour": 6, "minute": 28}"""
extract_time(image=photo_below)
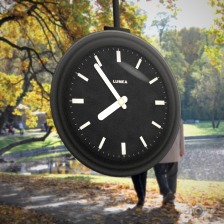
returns {"hour": 7, "minute": 54}
